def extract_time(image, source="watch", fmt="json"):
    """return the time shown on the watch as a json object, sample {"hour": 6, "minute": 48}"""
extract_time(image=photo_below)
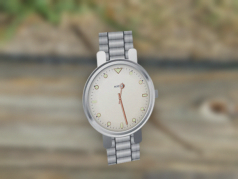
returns {"hour": 12, "minute": 28}
